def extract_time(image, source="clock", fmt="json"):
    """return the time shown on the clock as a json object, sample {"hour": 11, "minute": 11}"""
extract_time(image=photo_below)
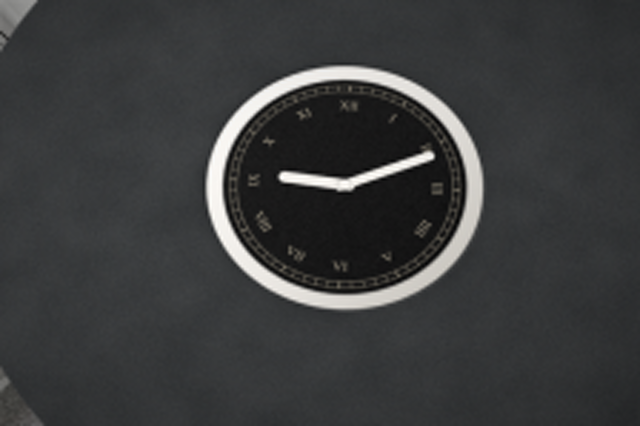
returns {"hour": 9, "minute": 11}
